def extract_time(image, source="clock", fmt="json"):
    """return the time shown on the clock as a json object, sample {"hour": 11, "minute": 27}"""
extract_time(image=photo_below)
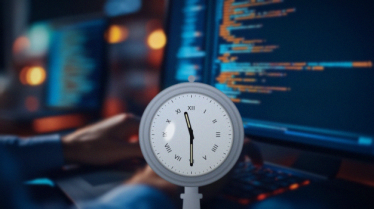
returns {"hour": 11, "minute": 30}
